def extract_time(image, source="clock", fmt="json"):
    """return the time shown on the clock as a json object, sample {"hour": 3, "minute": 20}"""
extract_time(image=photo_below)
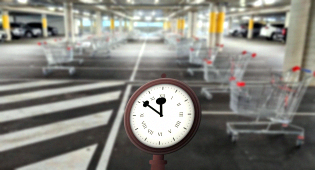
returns {"hour": 11, "minute": 51}
